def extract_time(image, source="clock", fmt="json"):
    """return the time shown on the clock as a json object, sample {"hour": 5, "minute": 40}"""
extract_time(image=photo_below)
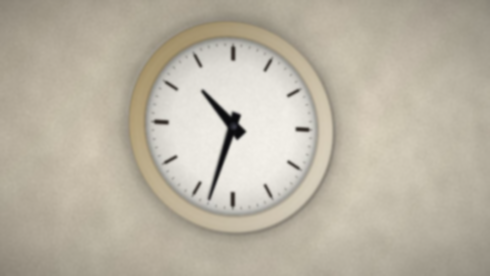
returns {"hour": 10, "minute": 33}
